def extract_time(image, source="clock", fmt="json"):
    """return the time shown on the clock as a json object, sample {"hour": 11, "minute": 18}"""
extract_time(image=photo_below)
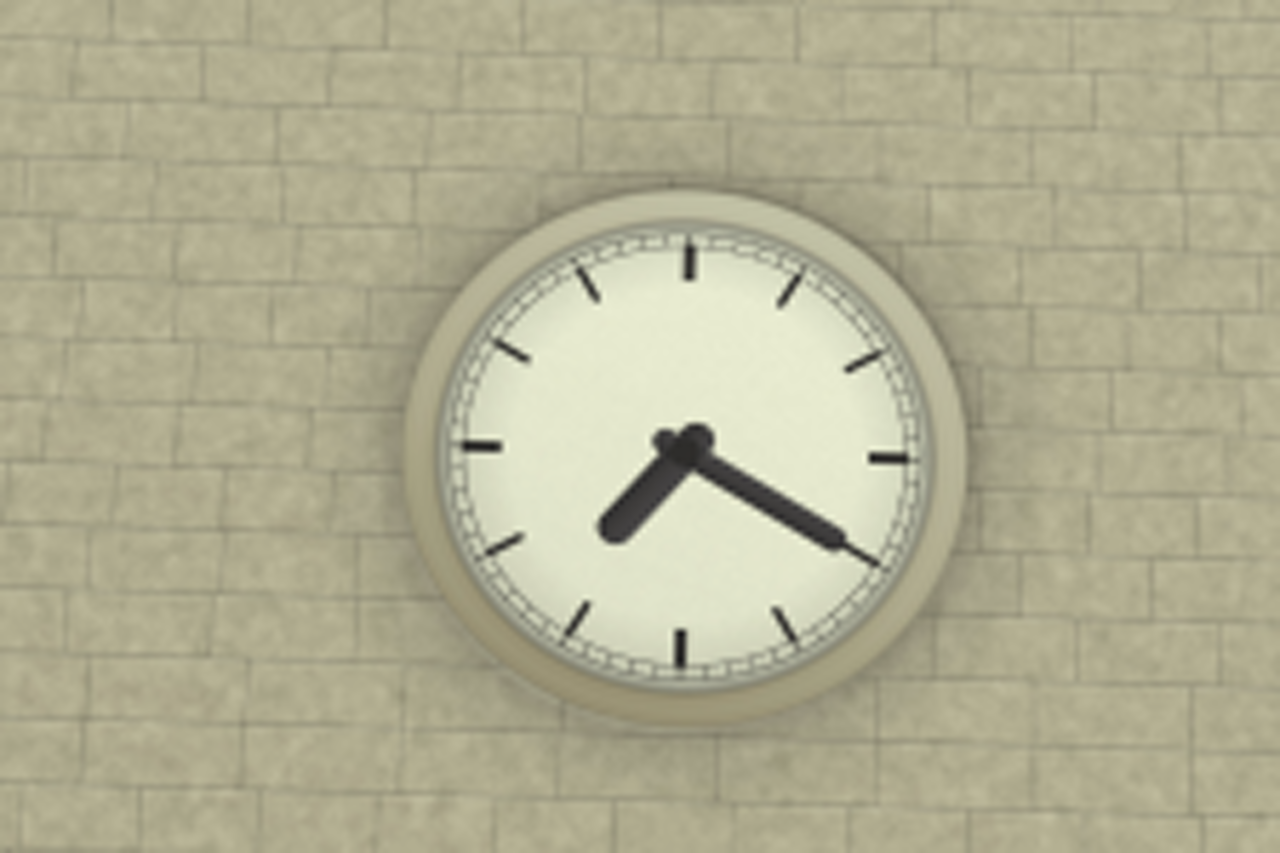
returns {"hour": 7, "minute": 20}
